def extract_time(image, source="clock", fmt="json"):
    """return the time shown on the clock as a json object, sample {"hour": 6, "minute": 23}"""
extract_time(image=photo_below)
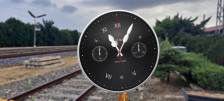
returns {"hour": 11, "minute": 5}
